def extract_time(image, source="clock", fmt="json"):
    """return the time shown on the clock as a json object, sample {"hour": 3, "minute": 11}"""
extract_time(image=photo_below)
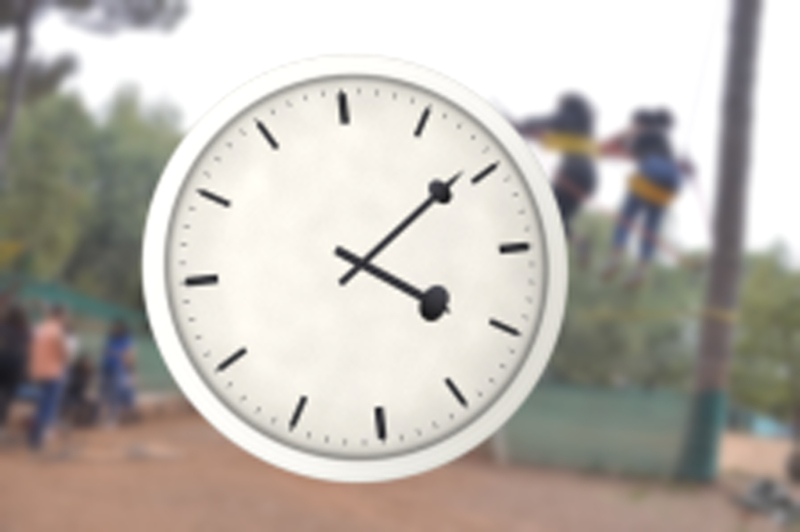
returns {"hour": 4, "minute": 9}
